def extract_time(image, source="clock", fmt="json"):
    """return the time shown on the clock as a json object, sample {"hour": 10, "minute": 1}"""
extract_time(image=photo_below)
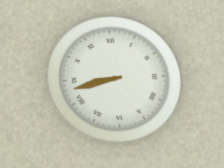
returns {"hour": 8, "minute": 43}
